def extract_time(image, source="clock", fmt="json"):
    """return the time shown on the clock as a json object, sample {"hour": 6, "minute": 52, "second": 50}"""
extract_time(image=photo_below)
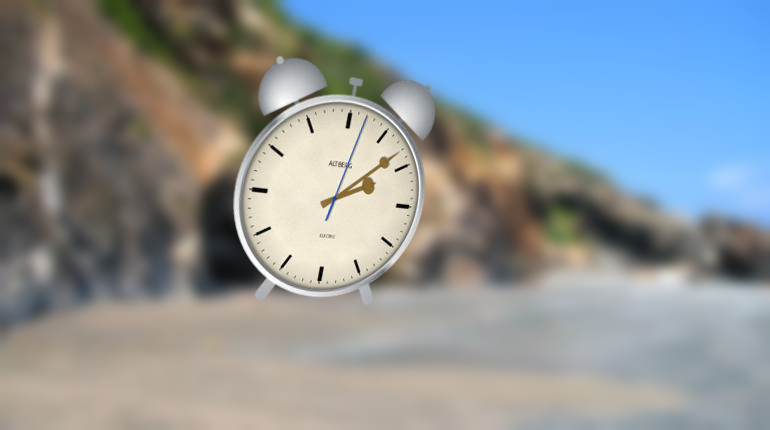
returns {"hour": 2, "minute": 8, "second": 2}
